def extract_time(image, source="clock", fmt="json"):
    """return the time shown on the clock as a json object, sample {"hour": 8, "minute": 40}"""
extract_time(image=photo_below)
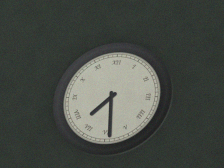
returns {"hour": 7, "minute": 29}
